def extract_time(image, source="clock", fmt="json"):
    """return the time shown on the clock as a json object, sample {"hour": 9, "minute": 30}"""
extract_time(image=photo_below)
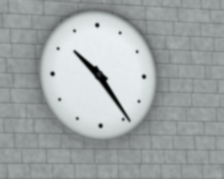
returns {"hour": 10, "minute": 24}
